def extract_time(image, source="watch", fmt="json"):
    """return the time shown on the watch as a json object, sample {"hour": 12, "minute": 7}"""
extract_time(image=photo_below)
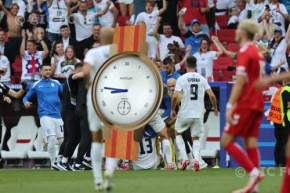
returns {"hour": 8, "minute": 46}
